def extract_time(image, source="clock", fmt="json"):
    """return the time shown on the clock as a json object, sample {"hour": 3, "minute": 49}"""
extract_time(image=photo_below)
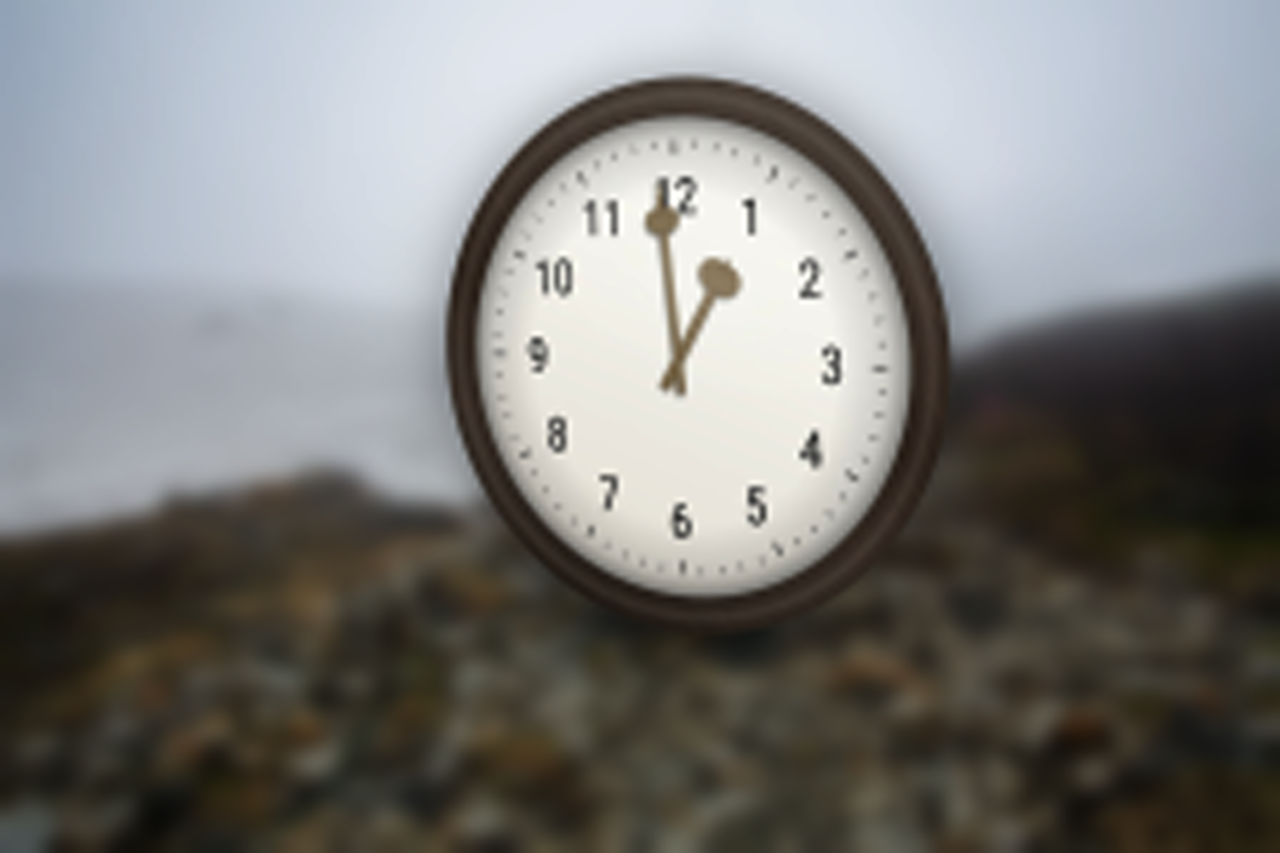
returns {"hour": 12, "minute": 59}
